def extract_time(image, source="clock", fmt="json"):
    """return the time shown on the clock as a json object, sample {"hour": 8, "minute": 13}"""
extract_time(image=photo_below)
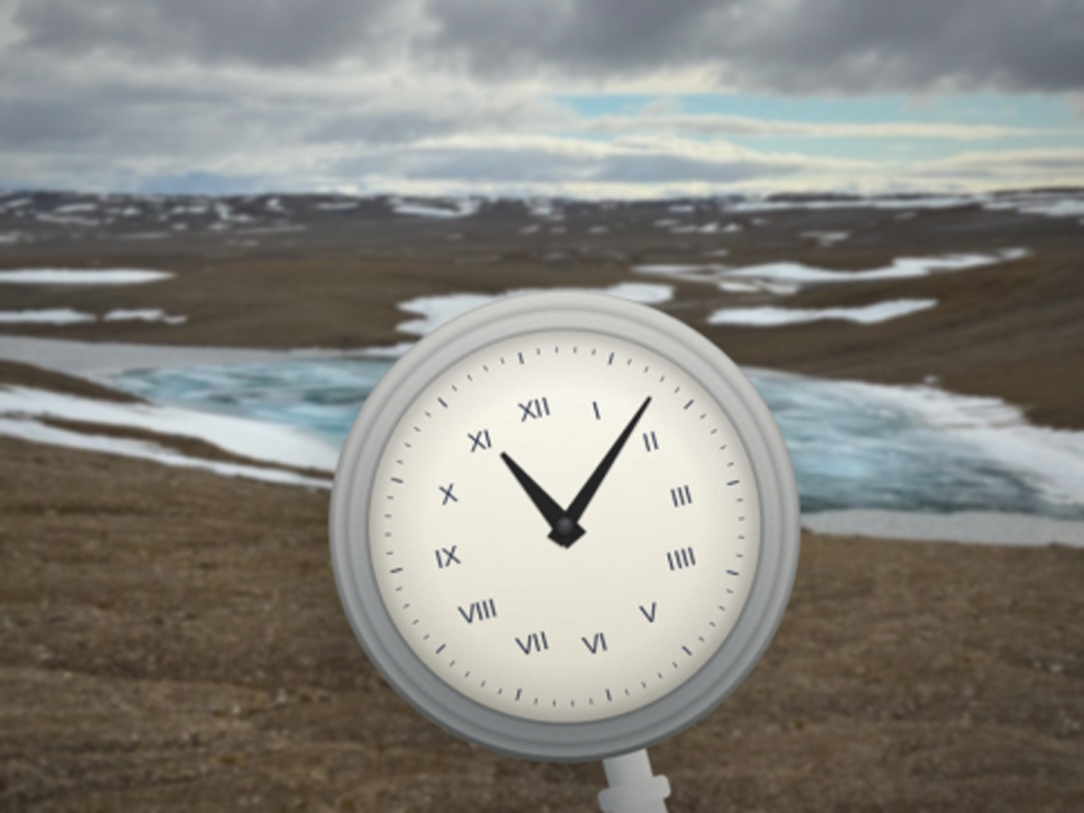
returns {"hour": 11, "minute": 8}
